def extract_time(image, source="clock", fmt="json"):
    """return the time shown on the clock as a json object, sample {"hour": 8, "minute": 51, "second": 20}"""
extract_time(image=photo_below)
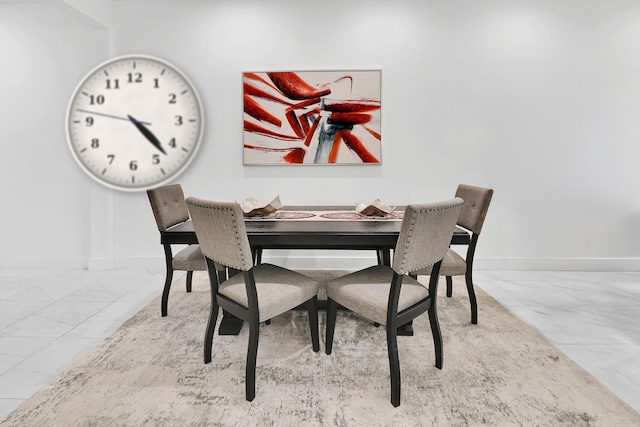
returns {"hour": 4, "minute": 22, "second": 47}
